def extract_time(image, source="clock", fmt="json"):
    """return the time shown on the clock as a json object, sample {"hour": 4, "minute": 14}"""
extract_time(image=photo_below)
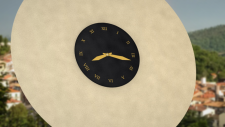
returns {"hour": 8, "minute": 17}
